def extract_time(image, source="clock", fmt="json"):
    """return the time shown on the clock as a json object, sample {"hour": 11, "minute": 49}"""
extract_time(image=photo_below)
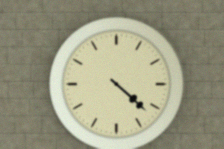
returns {"hour": 4, "minute": 22}
